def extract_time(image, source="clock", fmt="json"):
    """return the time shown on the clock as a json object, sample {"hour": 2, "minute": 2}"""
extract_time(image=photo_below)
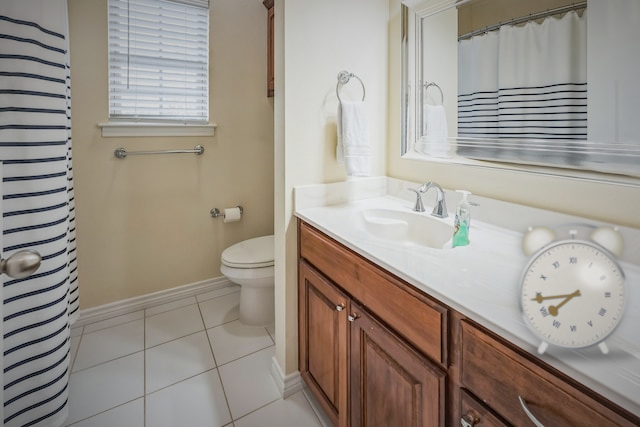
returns {"hour": 7, "minute": 44}
